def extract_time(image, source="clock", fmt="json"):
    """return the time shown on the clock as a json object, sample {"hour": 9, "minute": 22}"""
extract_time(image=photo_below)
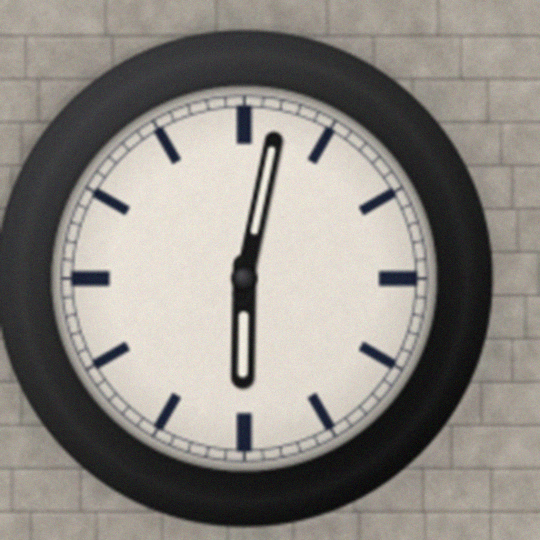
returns {"hour": 6, "minute": 2}
